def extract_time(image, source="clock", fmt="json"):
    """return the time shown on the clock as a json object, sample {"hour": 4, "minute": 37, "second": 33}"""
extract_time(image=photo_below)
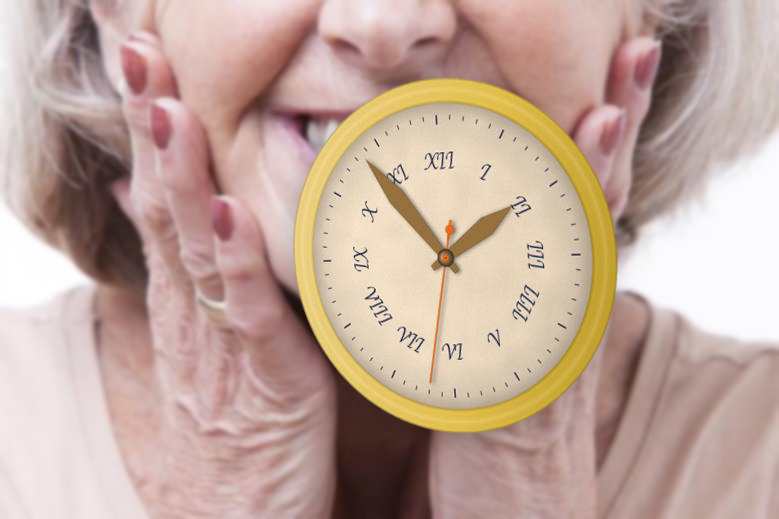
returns {"hour": 1, "minute": 53, "second": 32}
